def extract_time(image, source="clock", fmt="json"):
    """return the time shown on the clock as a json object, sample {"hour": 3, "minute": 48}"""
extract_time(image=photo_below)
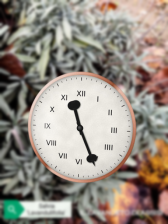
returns {"hour": 11, "minute": 26}
